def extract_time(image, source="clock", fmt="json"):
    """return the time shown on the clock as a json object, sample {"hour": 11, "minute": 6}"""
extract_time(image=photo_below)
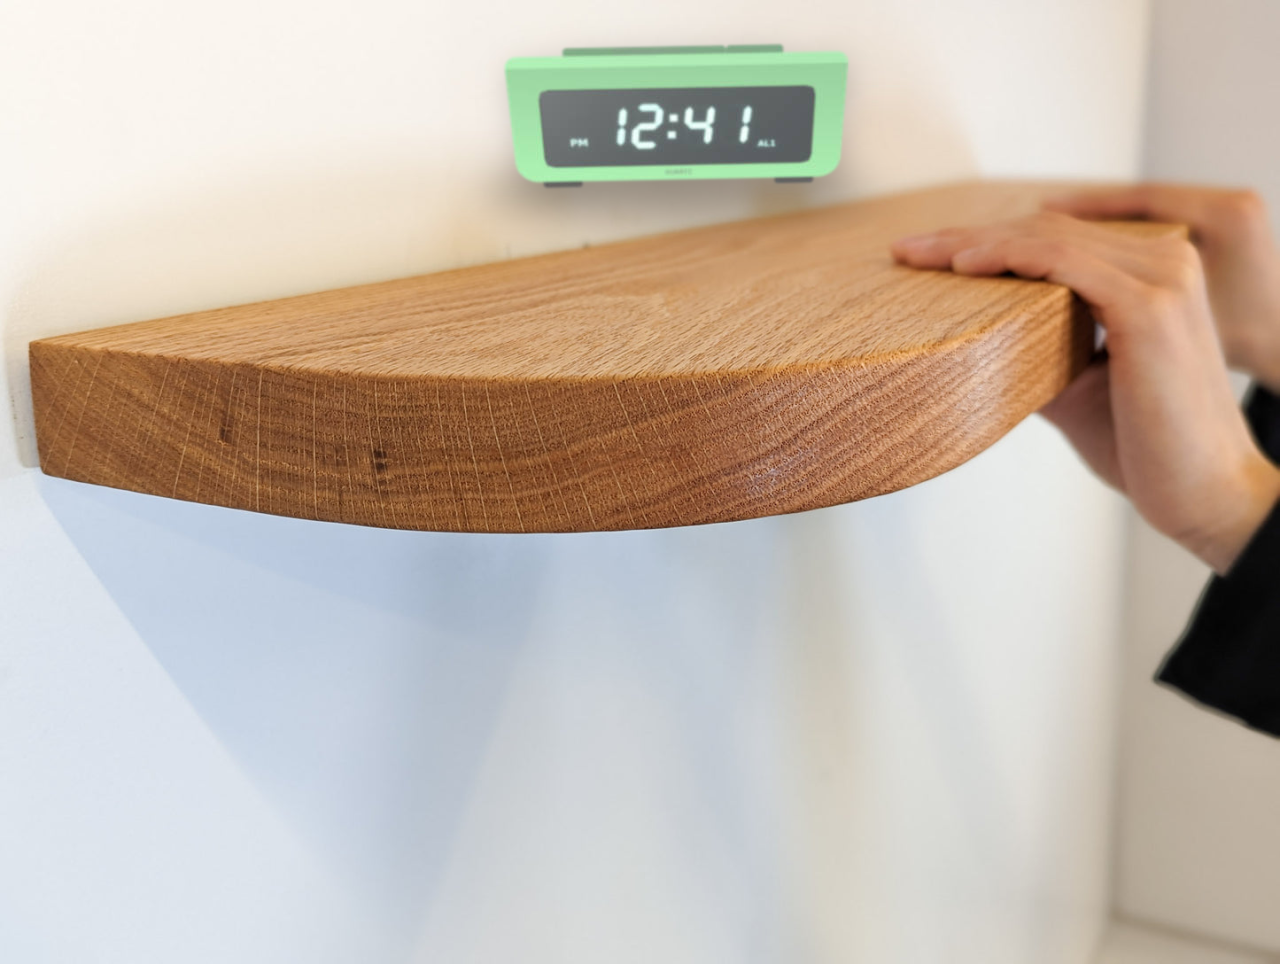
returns {"hour": 12, "minute": 41}
